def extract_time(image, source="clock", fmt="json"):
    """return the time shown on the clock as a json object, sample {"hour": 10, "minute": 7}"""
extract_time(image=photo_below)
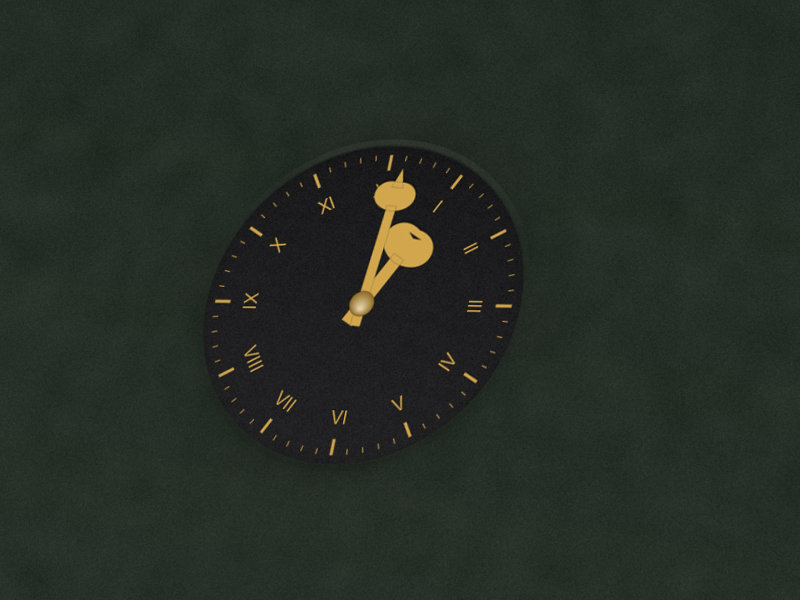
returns {"hour": 1, "minute": 1}
